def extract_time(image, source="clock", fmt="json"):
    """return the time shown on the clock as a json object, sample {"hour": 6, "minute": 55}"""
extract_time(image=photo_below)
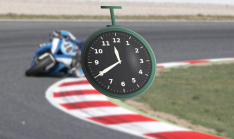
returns {"hour": 11, "minute": 40}
